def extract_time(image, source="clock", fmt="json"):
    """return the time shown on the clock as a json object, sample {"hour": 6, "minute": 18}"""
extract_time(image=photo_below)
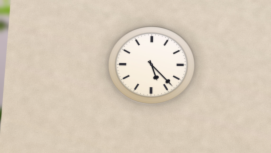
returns {"hour": 5, "minute": 23}
